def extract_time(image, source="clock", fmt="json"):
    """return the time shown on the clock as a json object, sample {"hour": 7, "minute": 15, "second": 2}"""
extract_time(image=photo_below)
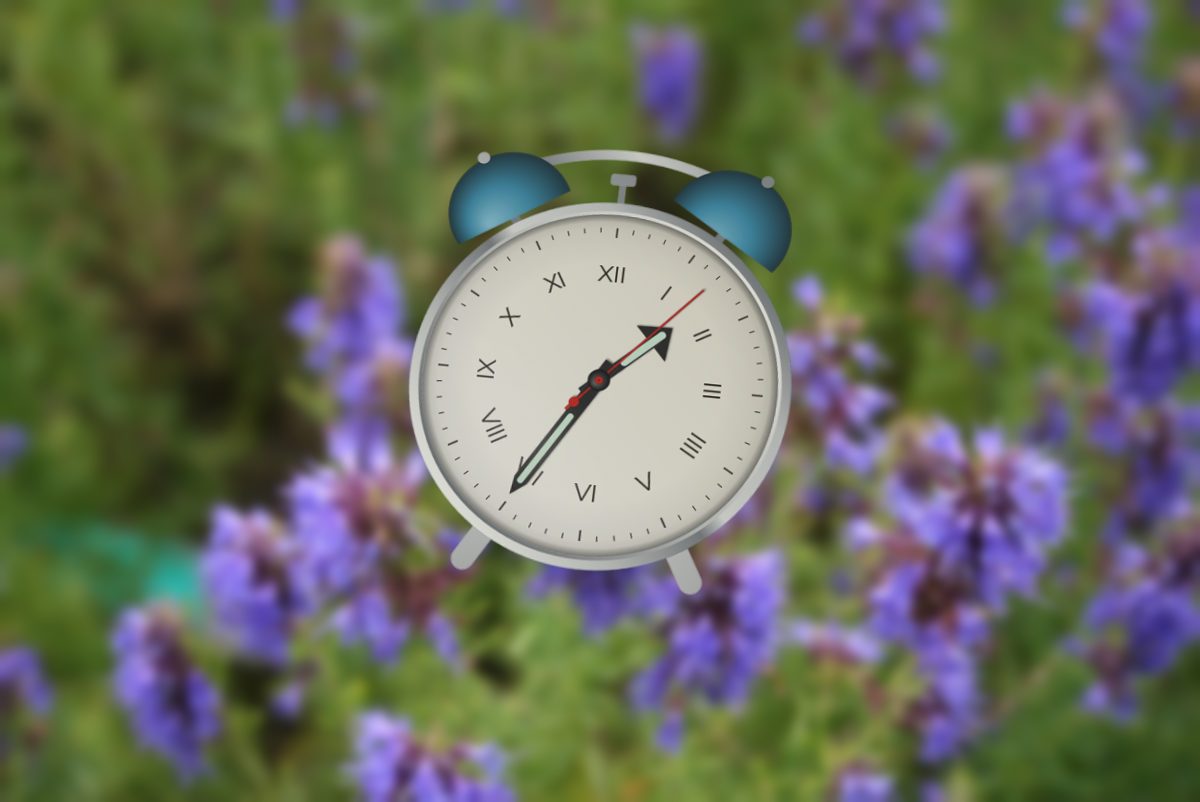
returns {"hour": 1, "minute": 35, "second": 7}
